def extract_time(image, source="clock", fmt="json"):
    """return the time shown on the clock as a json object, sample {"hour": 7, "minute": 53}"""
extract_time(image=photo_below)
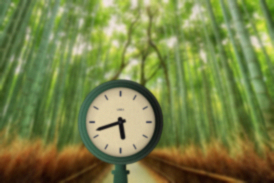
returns {"hour": 5, "minute": 42}
